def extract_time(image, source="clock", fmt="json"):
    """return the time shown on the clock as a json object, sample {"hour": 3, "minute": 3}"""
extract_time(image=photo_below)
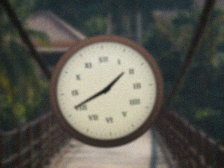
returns {"hour": 1, "minute": 41}
